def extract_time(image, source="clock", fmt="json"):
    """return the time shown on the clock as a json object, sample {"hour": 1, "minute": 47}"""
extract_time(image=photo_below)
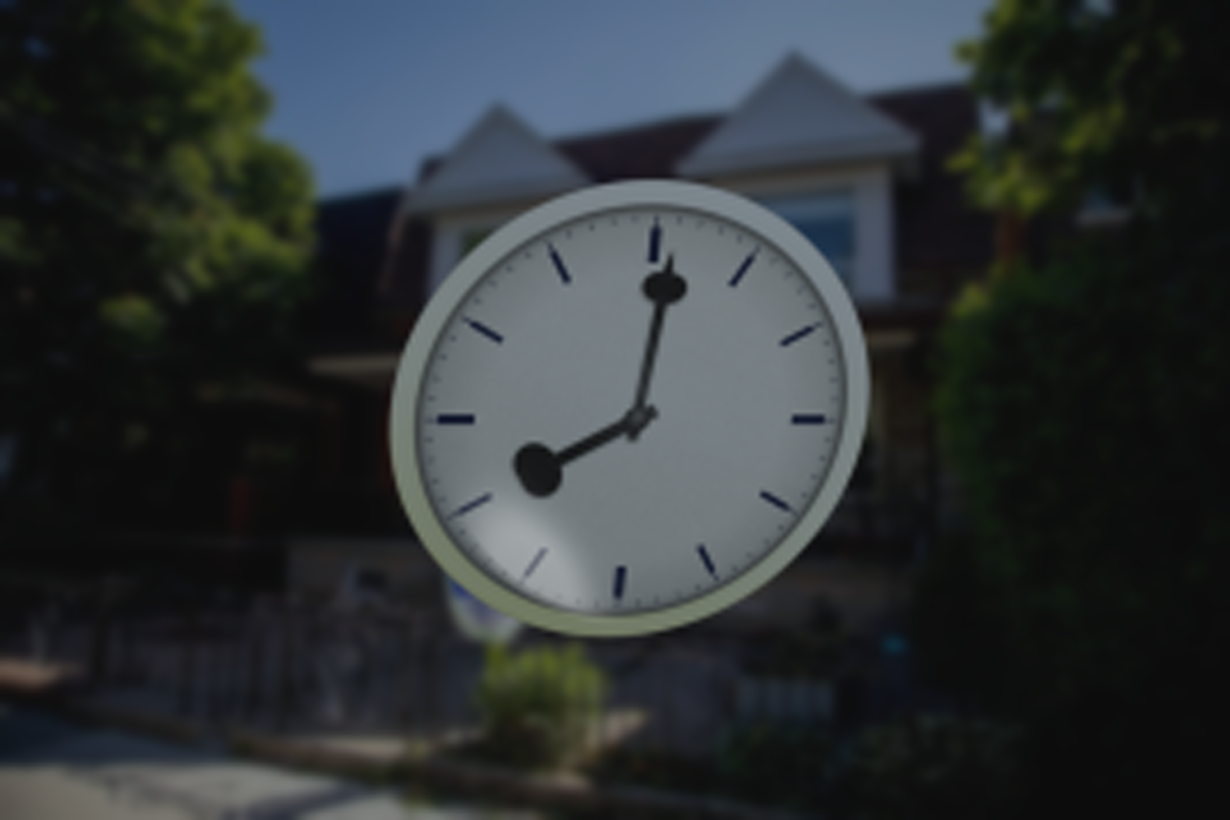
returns {"hour": 8, "minute": 1}
